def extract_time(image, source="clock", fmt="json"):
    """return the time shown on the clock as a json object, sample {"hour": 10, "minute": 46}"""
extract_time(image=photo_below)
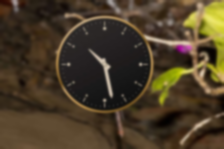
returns {"hour": 10, "minute": 28}
